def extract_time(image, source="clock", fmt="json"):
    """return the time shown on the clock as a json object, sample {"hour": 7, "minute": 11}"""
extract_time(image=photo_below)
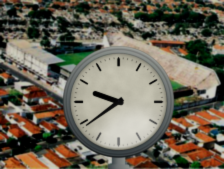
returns {"hour": 9, "minute": 39}
